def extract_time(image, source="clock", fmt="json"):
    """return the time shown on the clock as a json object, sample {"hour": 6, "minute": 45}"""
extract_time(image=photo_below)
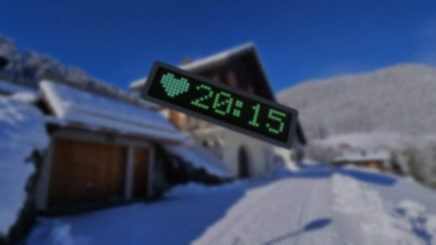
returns {"hour": 20, "minute": 15}
